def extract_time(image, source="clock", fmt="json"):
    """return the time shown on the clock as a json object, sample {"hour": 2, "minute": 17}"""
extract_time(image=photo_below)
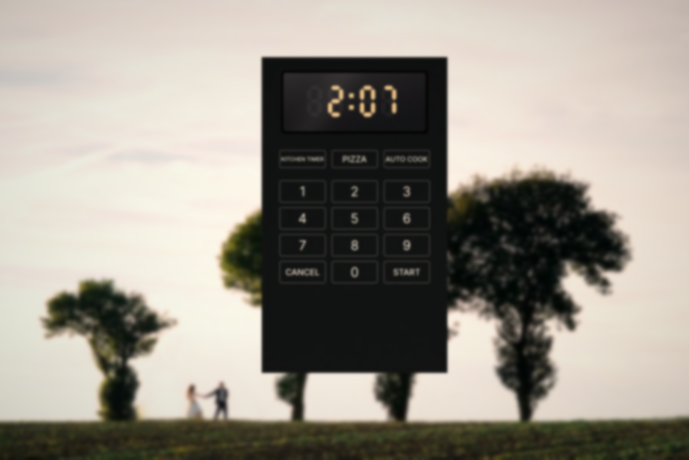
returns {"hour": 2, "minute": 7}
